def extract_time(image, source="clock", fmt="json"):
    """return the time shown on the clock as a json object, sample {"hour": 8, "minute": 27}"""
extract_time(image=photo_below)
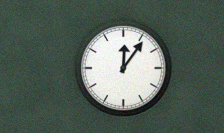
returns {"hour": 12, "minute": 6}
